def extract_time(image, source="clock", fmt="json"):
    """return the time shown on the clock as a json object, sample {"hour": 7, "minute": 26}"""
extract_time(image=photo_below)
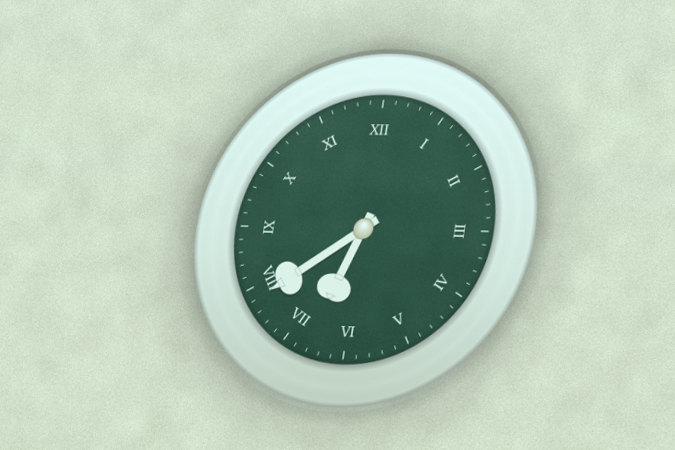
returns {"hour": 6, "minute": 39}
